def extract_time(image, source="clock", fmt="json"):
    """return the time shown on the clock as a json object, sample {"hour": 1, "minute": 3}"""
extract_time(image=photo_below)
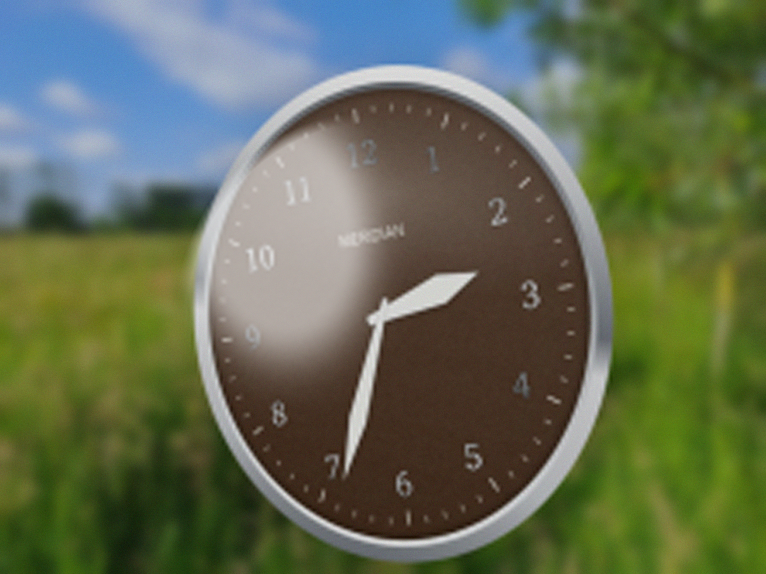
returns {"hour": 2, "minute": 34}
